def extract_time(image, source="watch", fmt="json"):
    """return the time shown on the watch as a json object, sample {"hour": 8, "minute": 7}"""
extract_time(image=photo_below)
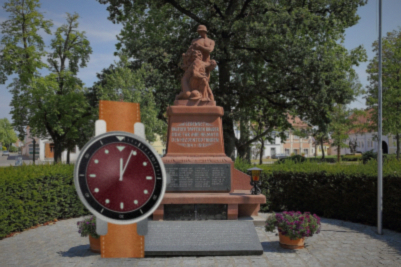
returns {"hour": 12, "minute": 4}
